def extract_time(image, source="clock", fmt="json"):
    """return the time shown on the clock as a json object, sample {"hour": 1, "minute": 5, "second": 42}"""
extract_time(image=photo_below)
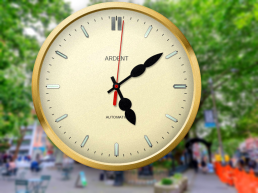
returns {"hour": 5, "minute": 9, "second": 1}
